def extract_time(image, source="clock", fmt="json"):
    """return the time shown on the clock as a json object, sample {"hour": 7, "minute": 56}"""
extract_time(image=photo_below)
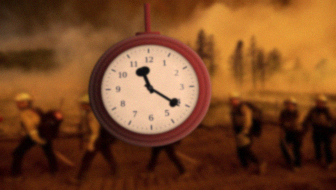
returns {"hour": 11, "minute": 21}
